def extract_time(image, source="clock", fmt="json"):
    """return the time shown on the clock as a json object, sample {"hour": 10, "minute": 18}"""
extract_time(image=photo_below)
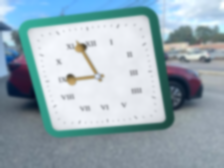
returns {"hour": 8, "minute": 57}
